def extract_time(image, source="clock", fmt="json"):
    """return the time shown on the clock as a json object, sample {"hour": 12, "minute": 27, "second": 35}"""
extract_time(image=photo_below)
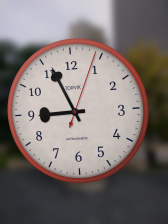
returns {"hour": 8, "minute": 56, "second": 4}
